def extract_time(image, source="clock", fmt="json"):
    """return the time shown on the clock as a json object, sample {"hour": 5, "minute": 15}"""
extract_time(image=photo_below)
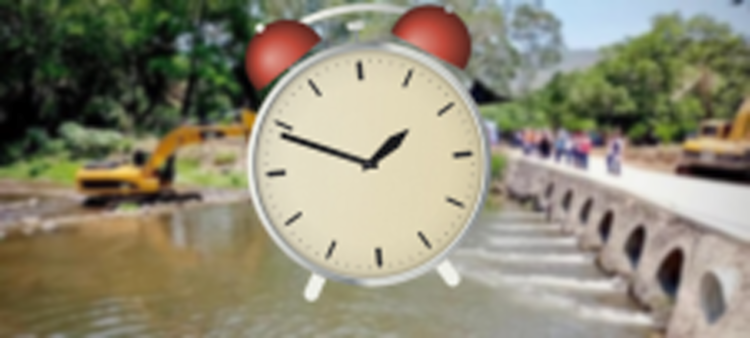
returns {"hour": 1, "minute": 49}
